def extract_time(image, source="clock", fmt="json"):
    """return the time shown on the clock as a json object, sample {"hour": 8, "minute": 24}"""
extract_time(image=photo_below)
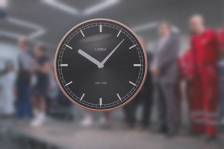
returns {"hour": 10, "minute": 7}
